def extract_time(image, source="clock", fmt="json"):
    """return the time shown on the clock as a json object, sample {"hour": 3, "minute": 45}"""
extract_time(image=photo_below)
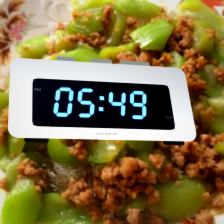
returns {"hour": 5, "minute": 49}
